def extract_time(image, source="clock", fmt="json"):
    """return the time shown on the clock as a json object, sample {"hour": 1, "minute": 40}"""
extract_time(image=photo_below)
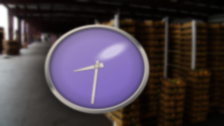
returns {"hour": 8, "minute": 31}
